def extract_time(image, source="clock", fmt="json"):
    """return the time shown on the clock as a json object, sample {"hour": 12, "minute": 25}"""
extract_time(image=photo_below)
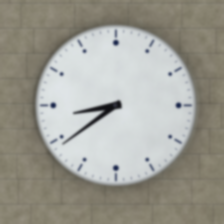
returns {"hour": 8, "minute": 39}
